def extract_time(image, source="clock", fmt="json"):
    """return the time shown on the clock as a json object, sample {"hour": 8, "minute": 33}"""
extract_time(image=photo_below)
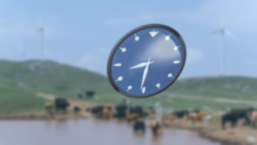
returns {"hour": 8, "minute": 31}
